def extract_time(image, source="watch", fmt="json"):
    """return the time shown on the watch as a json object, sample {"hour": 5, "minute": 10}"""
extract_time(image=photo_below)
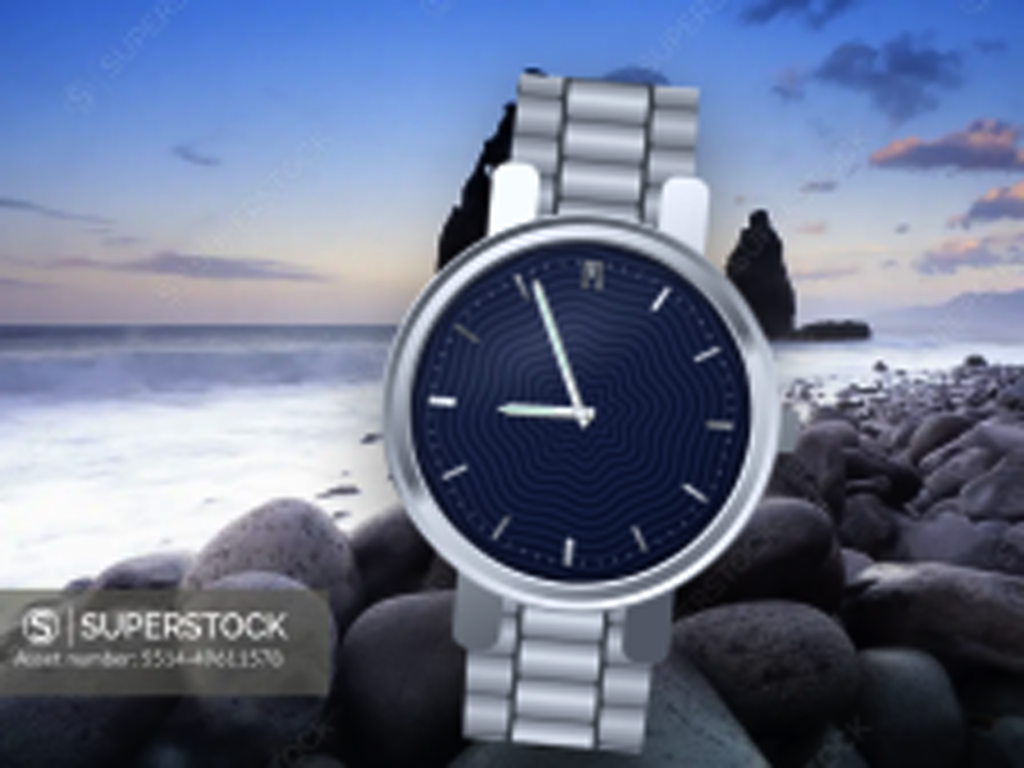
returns {"hour": 8, "minute": 56}
